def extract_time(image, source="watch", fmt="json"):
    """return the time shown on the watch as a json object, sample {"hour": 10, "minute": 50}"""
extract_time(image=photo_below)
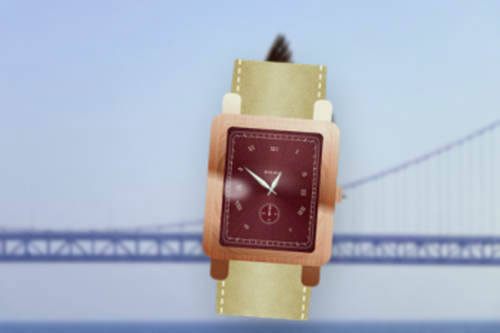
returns {"hour": 12, "minute": 51}
